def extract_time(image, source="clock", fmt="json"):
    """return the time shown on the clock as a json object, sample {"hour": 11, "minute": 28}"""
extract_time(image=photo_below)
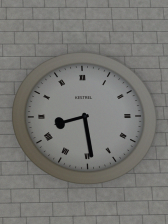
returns {"hour": 8, "minute": 29}
